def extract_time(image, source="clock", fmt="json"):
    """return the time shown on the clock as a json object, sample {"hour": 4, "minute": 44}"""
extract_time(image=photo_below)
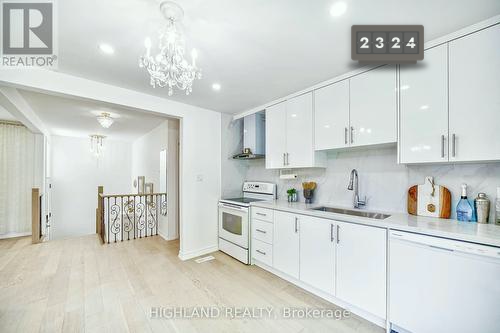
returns {"hour": 23, "minute": 24}
